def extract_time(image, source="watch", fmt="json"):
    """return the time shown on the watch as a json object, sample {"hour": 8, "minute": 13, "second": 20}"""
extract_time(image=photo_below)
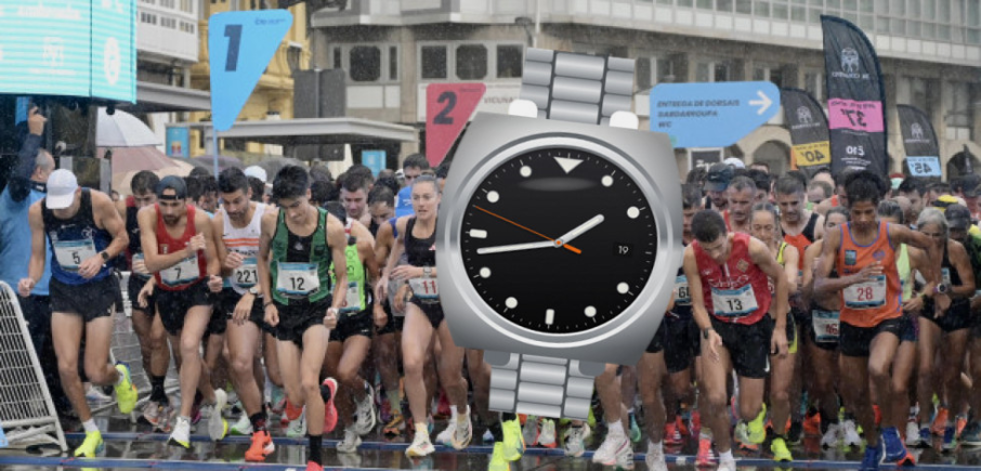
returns {"hour": 1, "minute": 42, "second": 48}
